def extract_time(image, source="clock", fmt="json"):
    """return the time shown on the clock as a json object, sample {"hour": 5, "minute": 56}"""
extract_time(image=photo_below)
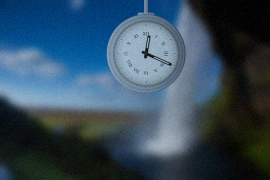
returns {"hour": 12, "minute": 19}
